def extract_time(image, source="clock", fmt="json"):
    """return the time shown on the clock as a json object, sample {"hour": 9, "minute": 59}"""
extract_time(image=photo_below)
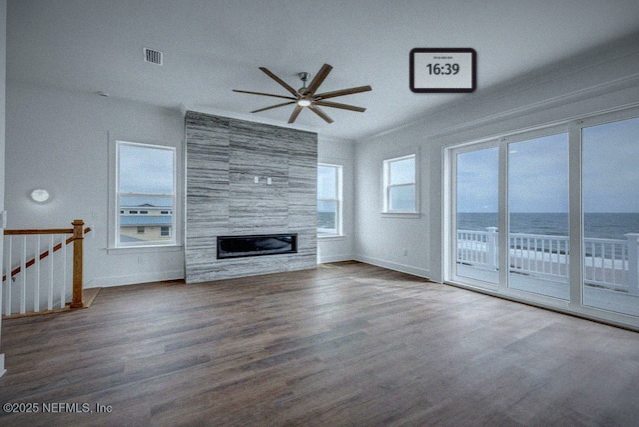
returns {"hour": 16, "minute": 39}
